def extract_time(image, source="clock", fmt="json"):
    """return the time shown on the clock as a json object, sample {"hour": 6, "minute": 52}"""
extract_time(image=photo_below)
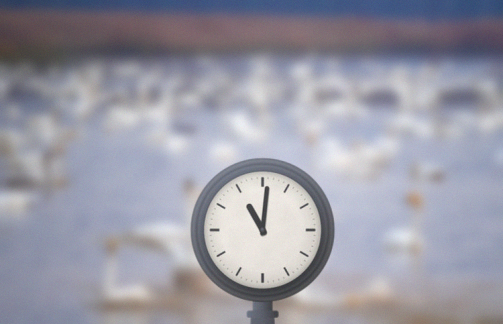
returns {"hour": 11, "minute": 1}
